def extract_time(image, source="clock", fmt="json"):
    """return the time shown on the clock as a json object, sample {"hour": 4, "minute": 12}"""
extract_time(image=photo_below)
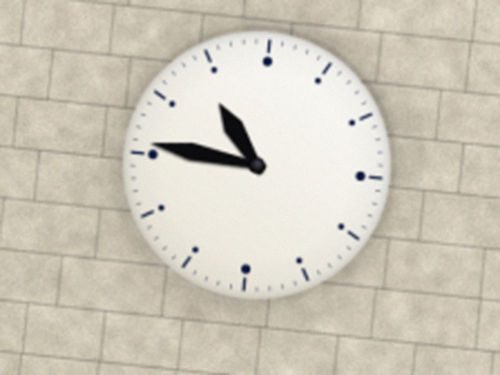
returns {"hour": 10, "minute": 46}
